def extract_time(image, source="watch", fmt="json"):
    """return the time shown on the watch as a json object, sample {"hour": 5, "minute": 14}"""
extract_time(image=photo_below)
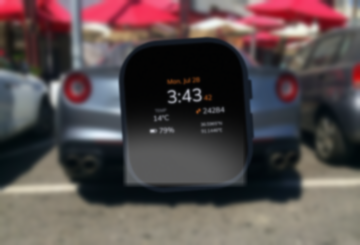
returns {"hour": 3, "minute": 43}
